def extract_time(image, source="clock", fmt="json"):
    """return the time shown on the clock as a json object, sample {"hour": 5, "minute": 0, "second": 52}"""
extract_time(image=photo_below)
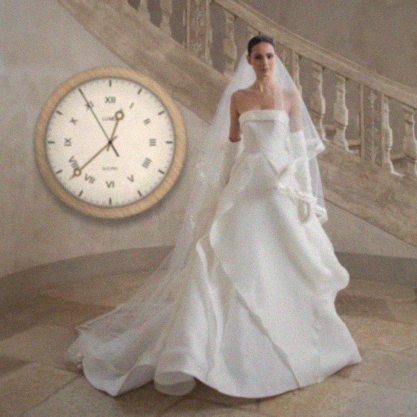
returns {"hour": 12, "minute": 37, "second": 55}
